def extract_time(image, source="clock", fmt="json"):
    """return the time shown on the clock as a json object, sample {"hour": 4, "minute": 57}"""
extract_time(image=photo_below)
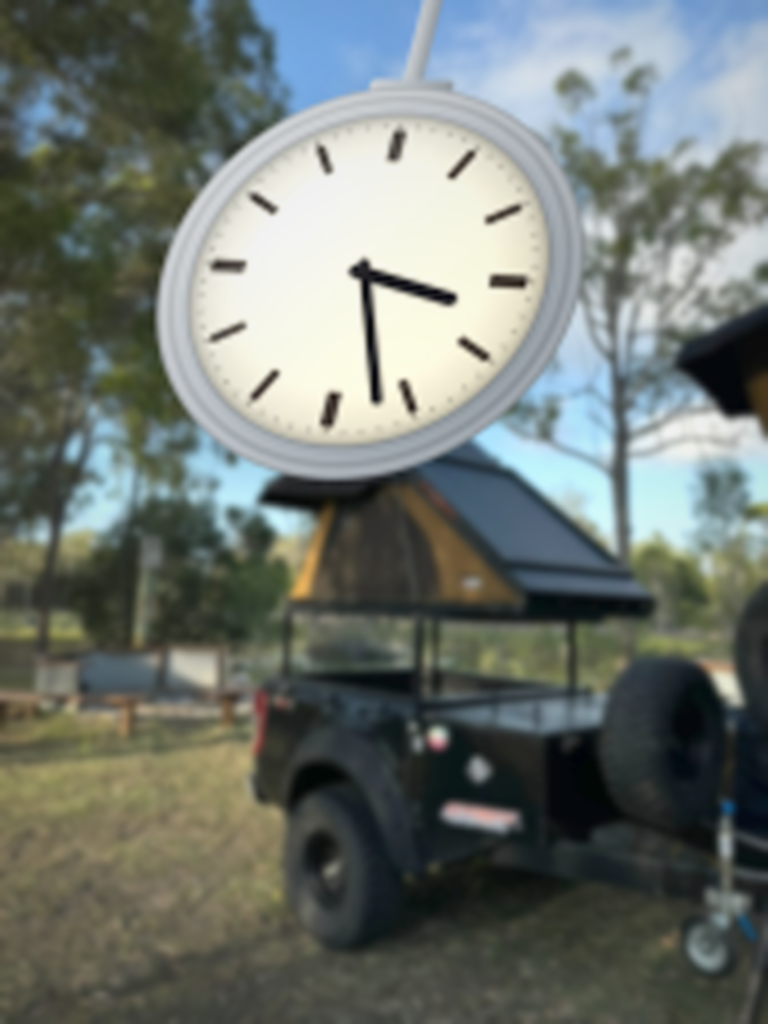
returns {"hour": 3, "minute": 27}
